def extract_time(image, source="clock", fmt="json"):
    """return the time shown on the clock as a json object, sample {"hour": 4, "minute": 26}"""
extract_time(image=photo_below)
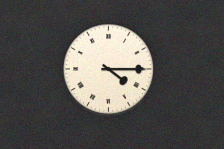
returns {"hour": 4, "minute": 15}
